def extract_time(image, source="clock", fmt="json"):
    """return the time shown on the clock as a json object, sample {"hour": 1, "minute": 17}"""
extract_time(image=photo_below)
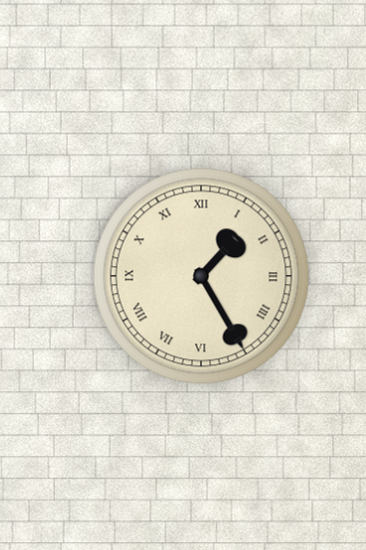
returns {"hour": 1, "minute": 25}
